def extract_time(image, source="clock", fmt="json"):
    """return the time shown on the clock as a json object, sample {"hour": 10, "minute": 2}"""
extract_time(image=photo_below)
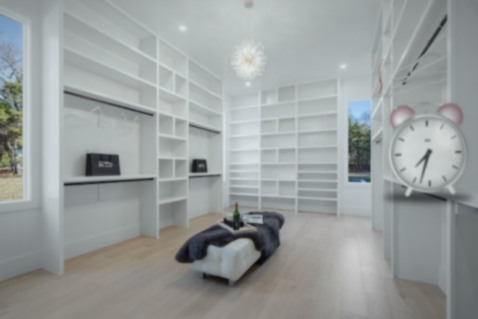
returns {"hour": 7, "minute": 33}
